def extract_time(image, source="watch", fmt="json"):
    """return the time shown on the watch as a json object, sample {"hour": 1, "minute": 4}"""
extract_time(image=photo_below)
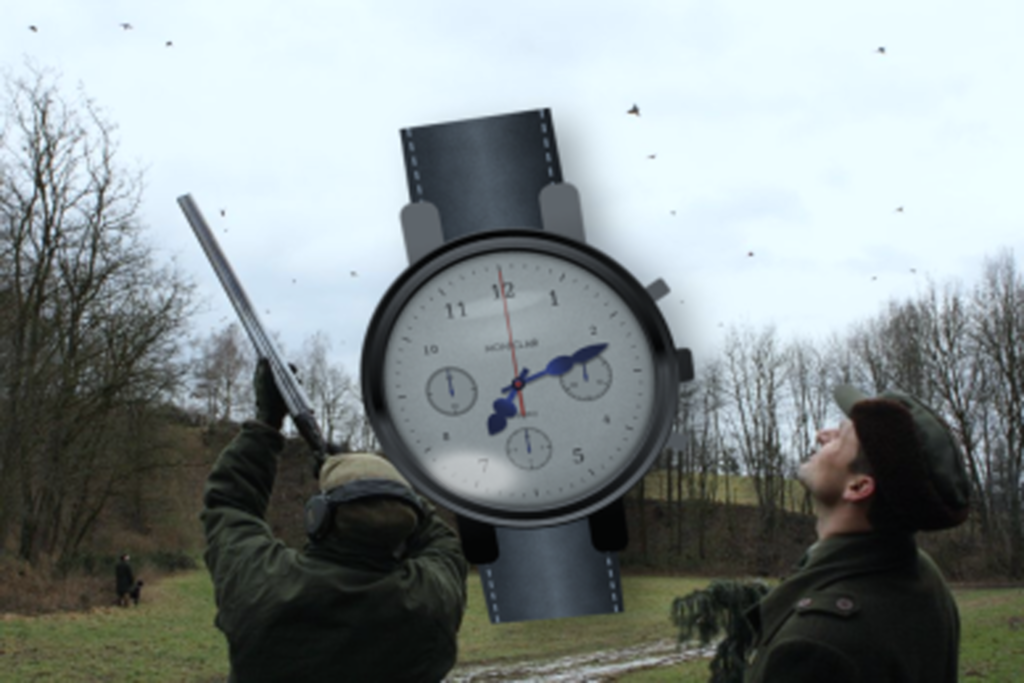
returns {"hour": 7, "minute": 12}
